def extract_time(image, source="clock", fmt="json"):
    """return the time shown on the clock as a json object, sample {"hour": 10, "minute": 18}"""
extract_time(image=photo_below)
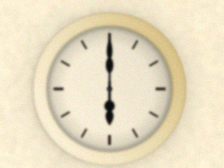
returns {"hour": 6, "minute": 0}
